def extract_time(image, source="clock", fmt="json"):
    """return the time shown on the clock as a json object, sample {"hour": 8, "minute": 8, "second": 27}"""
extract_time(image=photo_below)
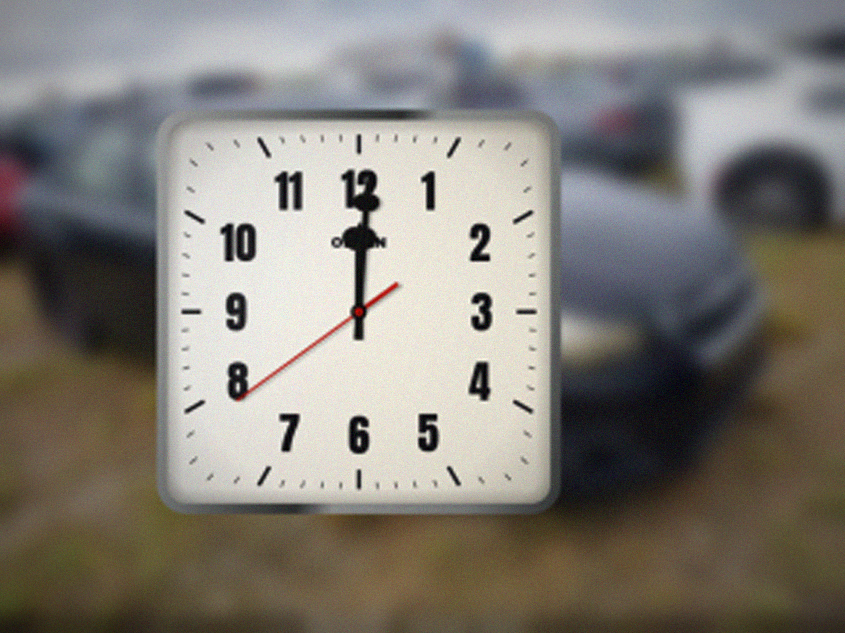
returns {"hour": 12, "minute": 0, "second": 39}
